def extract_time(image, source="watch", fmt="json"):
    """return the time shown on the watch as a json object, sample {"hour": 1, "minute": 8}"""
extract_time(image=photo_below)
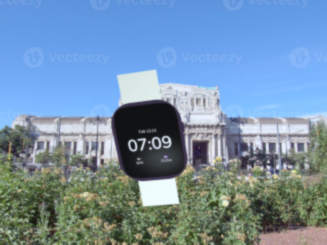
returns {"hour": 7, "minute": 9}
